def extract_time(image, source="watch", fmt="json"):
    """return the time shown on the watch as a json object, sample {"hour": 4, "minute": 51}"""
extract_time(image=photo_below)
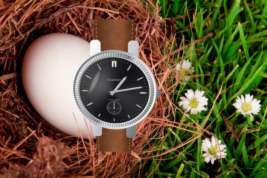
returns {"hour": 1, "minute": 13}
